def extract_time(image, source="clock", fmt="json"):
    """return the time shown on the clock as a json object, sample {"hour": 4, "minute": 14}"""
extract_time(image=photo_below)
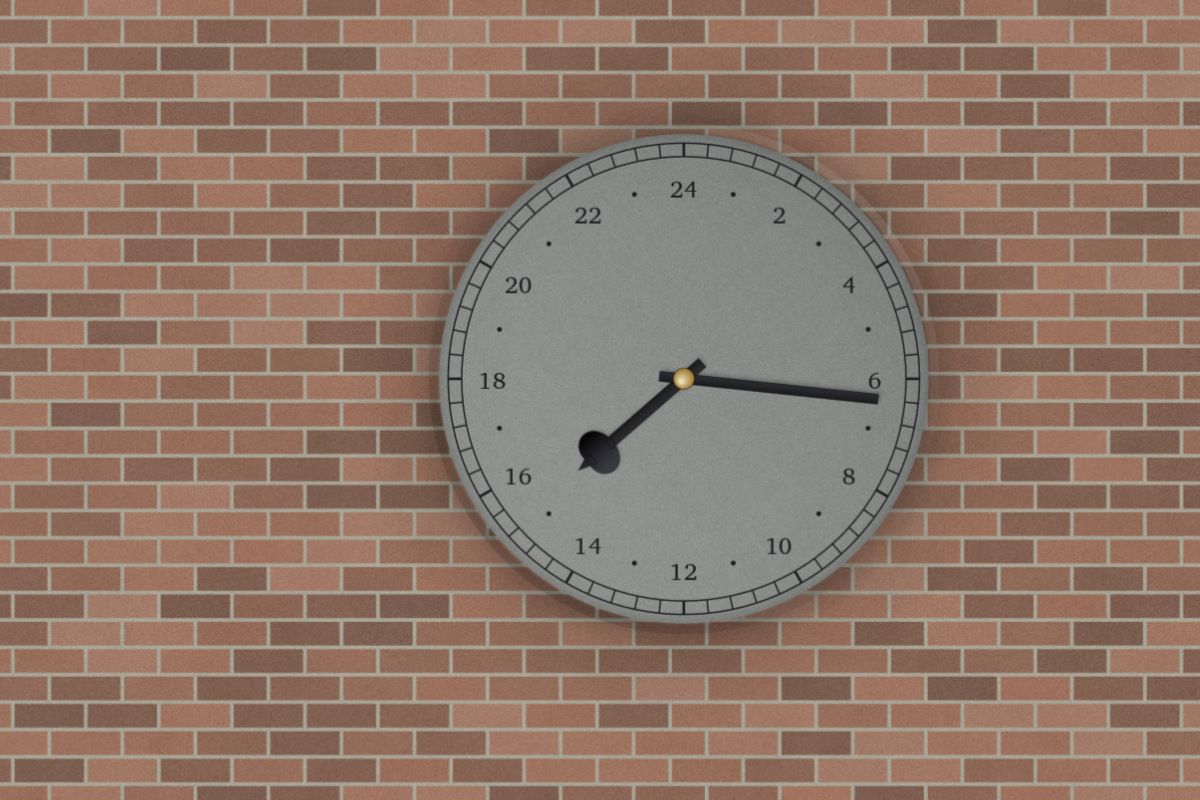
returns {"hour": 15, "minute": 16}
